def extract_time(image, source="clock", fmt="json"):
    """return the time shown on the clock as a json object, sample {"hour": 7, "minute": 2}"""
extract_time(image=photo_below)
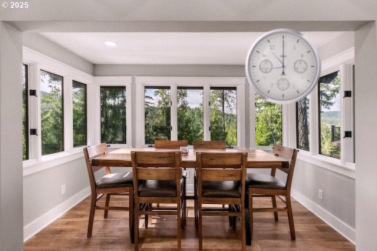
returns {"hour": 10, "minute": 44}
